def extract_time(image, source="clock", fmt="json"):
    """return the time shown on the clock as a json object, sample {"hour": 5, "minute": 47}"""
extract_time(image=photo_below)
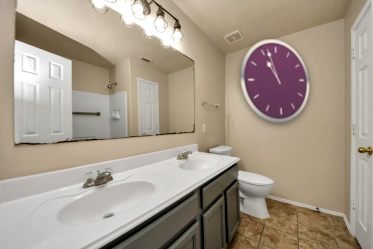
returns {"hour": 10, "minute": 57}
